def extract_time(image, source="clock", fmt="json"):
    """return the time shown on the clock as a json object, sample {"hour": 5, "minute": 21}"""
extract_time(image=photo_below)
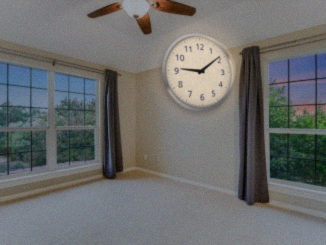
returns {"hour": 9, "minute": 9}
